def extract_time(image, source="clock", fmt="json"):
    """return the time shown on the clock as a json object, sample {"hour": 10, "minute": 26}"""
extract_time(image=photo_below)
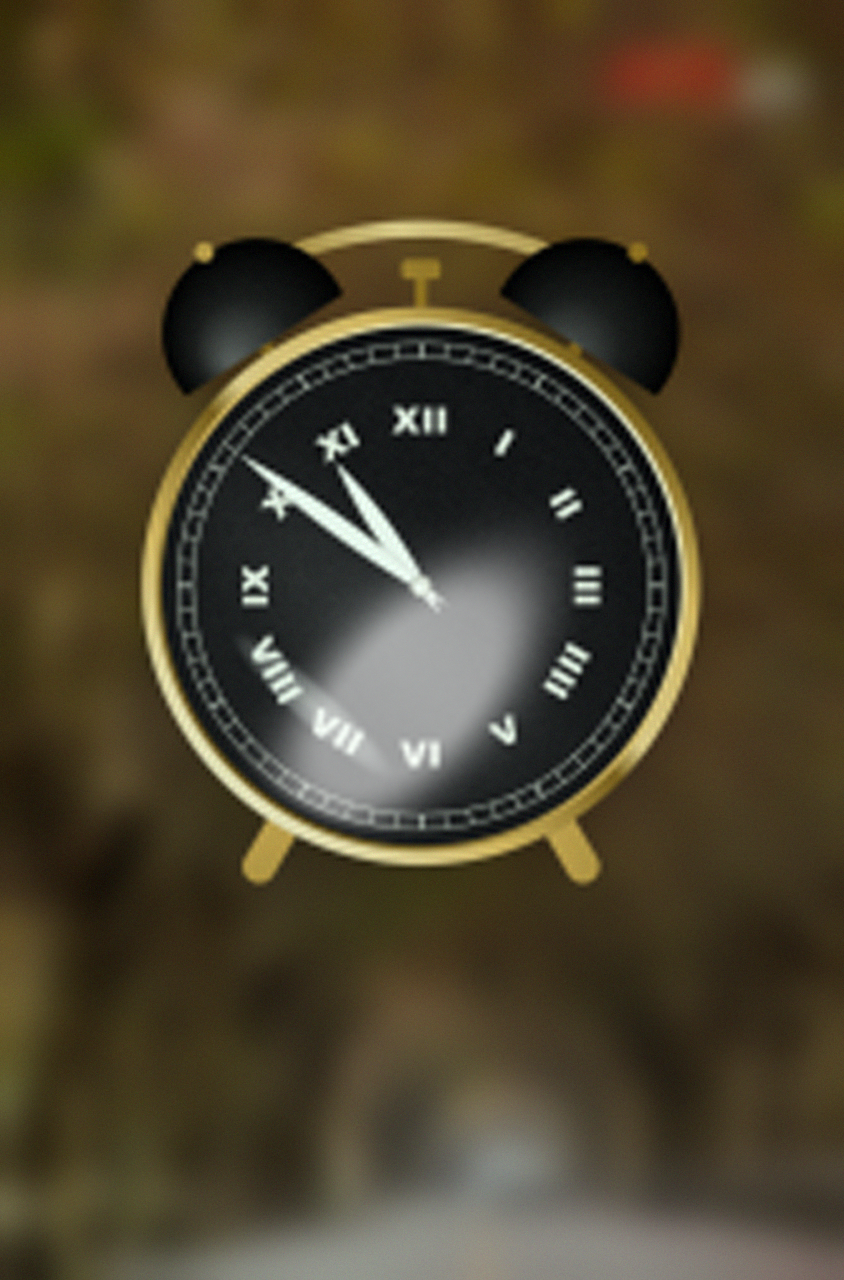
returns {"hour": 10, "minute": 51}
